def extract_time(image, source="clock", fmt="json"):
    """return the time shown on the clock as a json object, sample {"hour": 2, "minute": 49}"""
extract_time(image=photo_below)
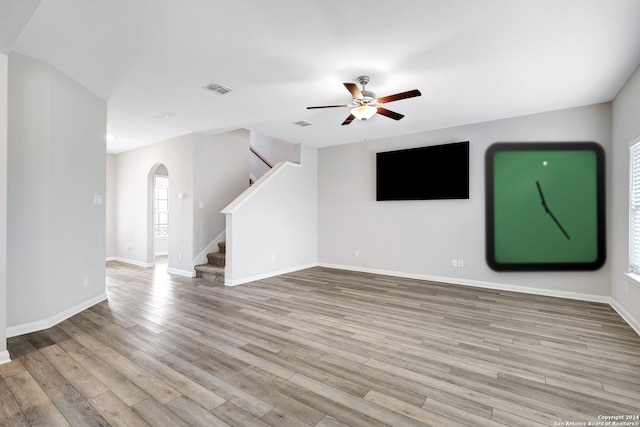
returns {"hour": 11, "minute": 24}
